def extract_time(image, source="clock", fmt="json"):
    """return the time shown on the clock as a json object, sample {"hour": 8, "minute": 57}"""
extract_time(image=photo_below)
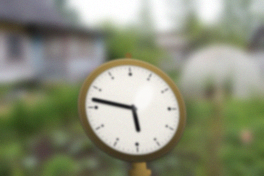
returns {"hour": 5, "minute": 47}
